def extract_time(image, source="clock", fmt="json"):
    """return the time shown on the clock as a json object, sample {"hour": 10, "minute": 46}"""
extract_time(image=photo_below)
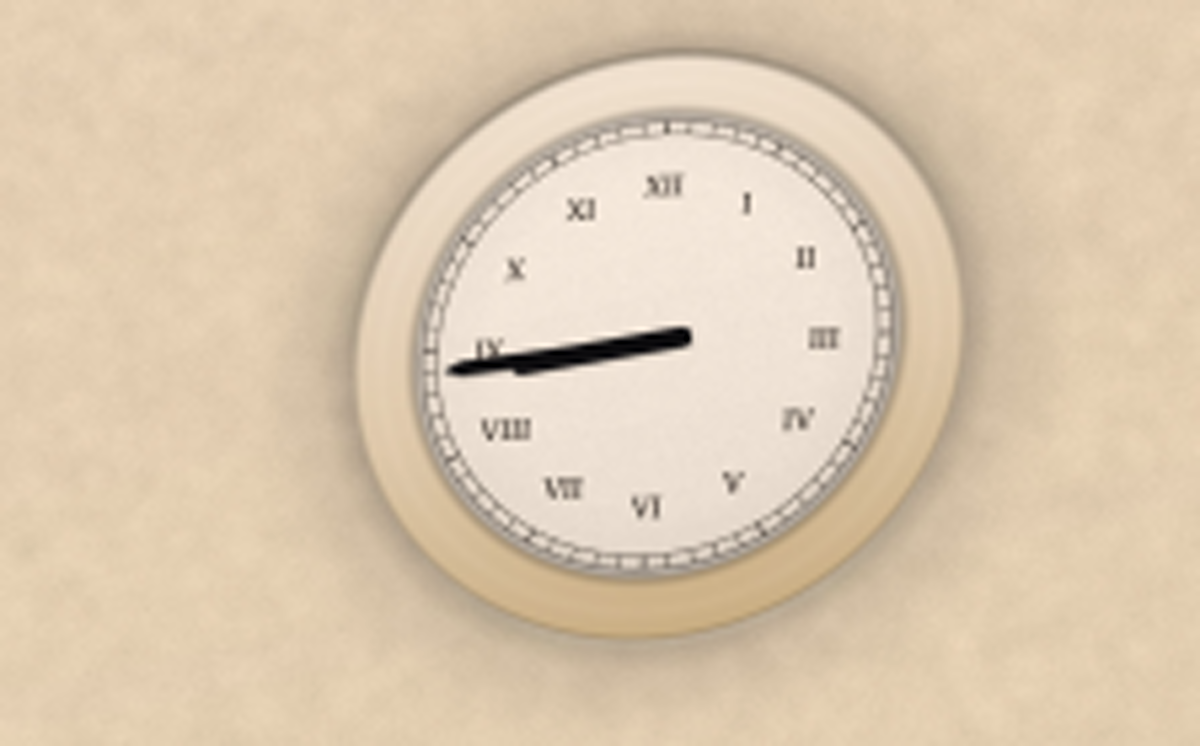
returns {"hour": 8, "minute": 44}
